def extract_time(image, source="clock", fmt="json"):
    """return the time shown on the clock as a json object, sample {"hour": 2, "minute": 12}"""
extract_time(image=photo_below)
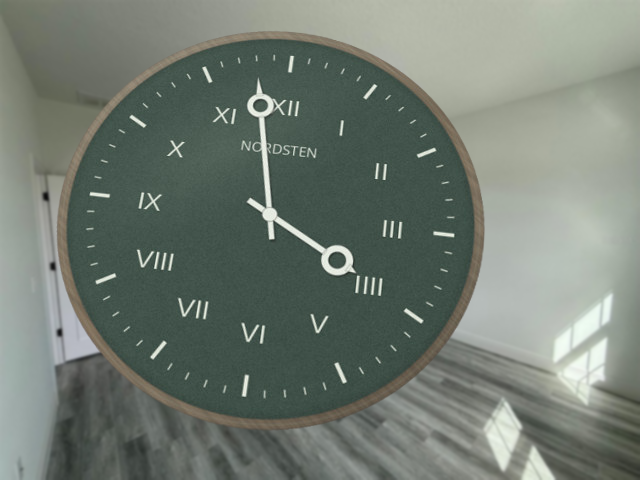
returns {"hour": 3, "minute": 58}
